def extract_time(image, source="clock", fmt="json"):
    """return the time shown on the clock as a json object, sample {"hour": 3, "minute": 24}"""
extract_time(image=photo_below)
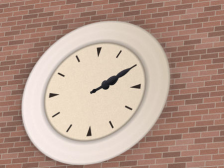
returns {"hour": 2, "minute": 10}
